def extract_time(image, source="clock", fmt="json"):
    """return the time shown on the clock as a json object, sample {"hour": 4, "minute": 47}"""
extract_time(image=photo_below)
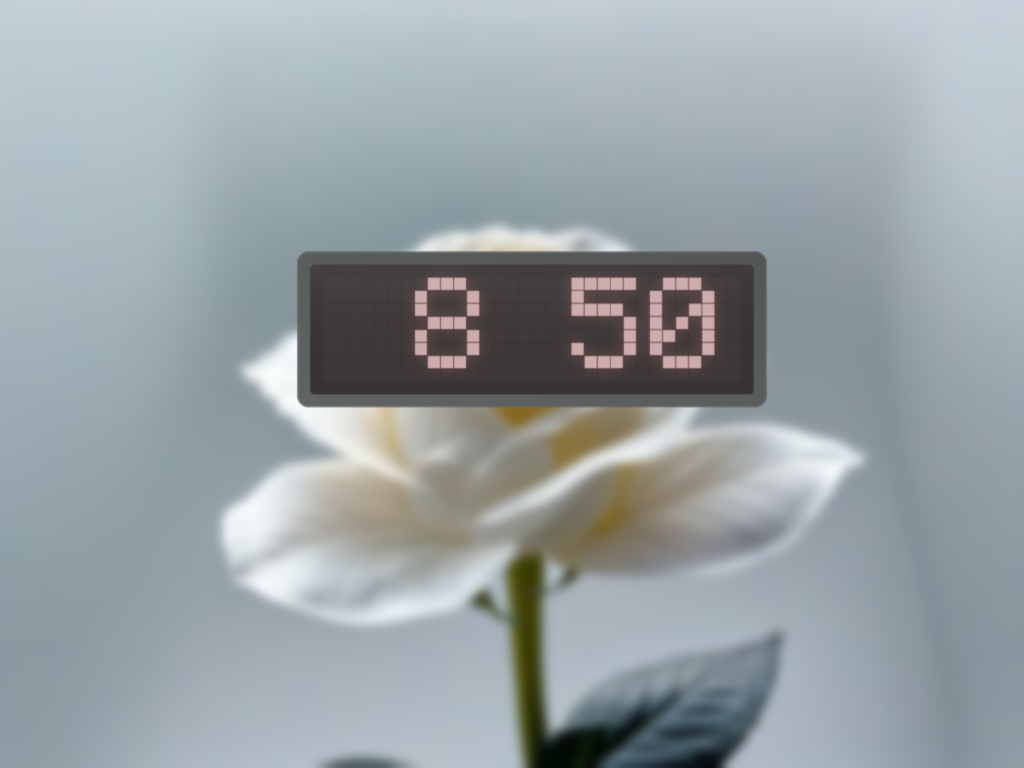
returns {"hour": 8, "minute": 50}
